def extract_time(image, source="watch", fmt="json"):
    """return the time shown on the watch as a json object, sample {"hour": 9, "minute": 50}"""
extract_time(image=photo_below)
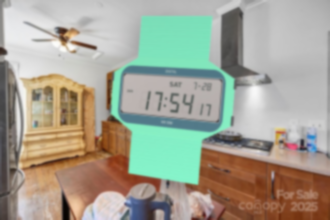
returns {"hour": 17, "minute": 54}
